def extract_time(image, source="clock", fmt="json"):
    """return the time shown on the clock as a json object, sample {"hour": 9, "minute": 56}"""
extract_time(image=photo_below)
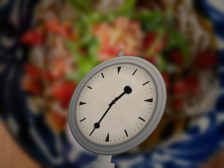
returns {"hour": 1, "minute": 35}
